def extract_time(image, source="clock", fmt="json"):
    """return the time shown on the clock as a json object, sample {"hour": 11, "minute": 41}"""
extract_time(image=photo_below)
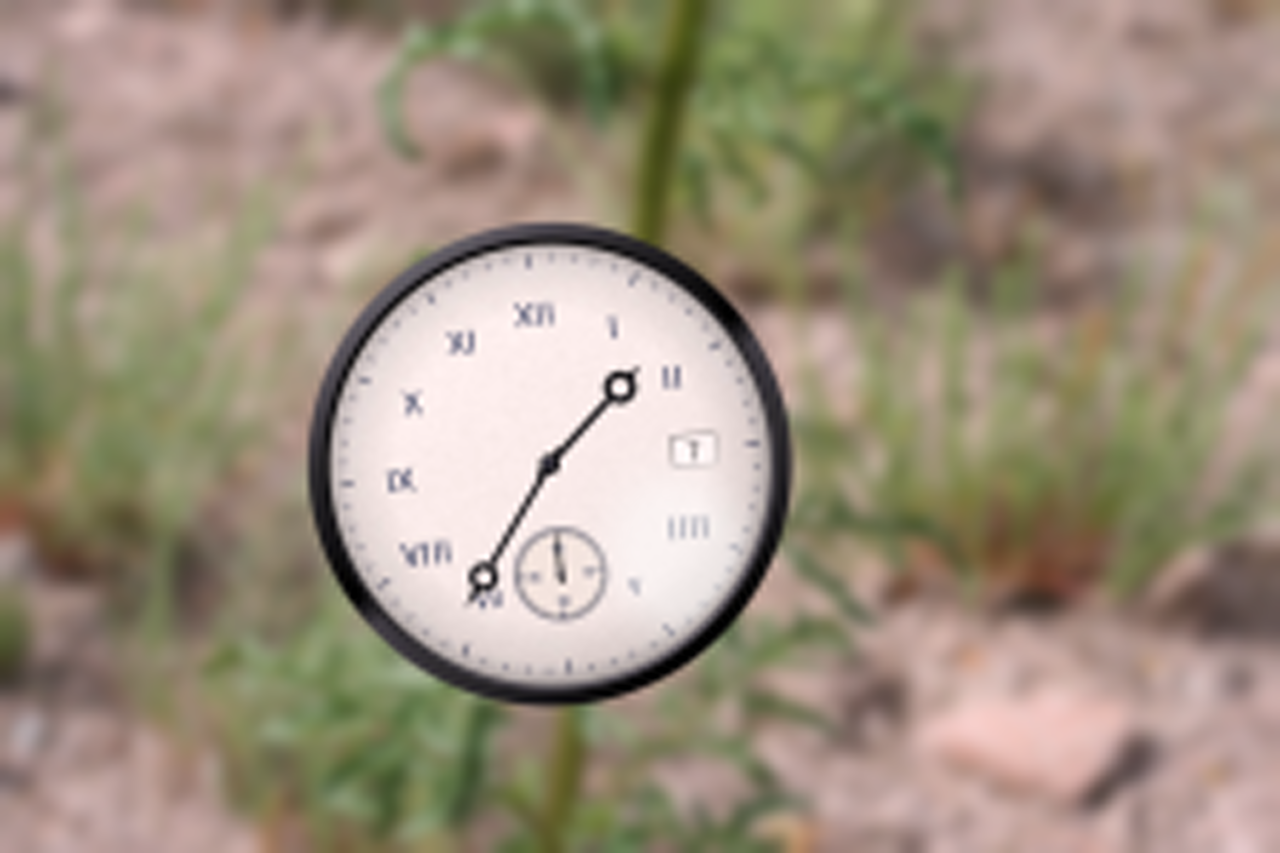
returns {"hour": 1, "minute": 36}
